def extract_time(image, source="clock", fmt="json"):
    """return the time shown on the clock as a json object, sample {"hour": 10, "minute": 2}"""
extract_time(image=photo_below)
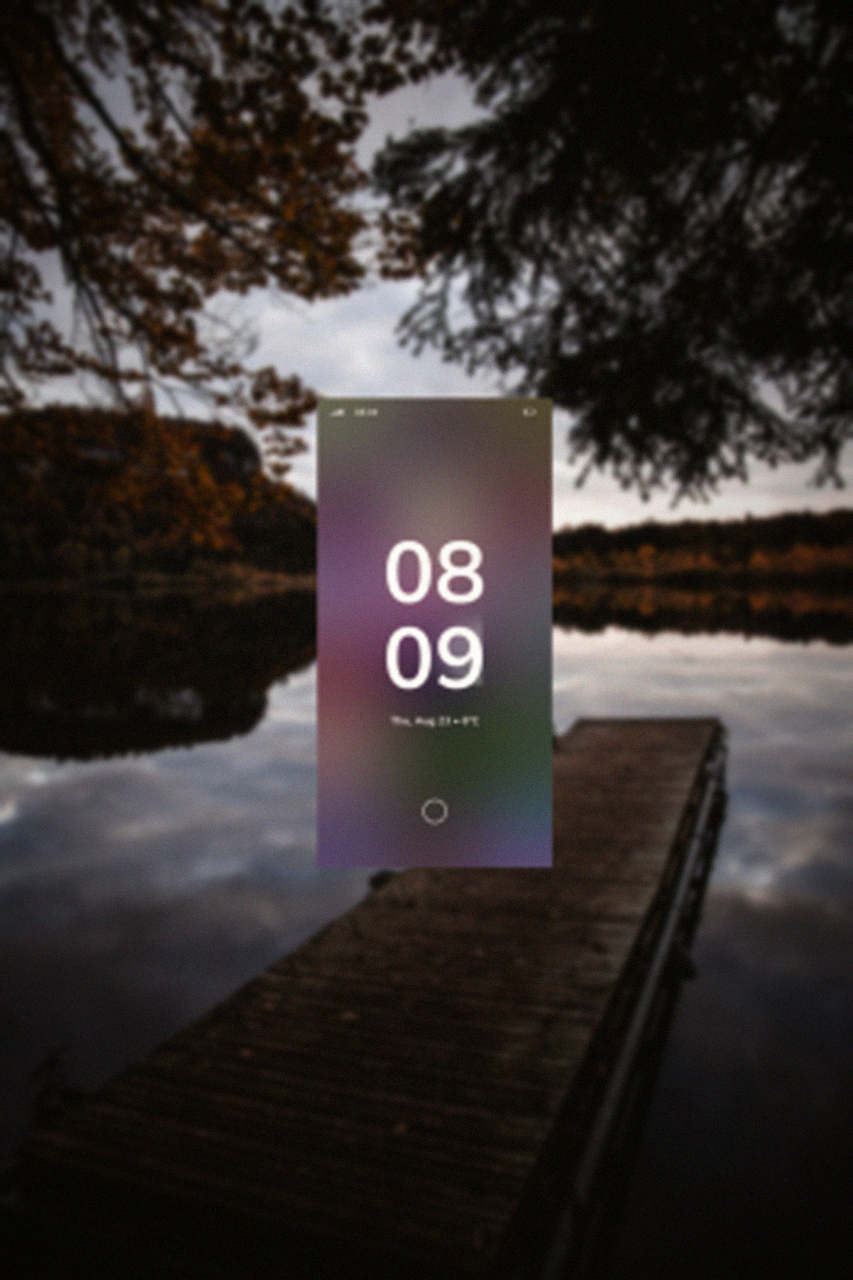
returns {"hour": 8, "minute": 9}
